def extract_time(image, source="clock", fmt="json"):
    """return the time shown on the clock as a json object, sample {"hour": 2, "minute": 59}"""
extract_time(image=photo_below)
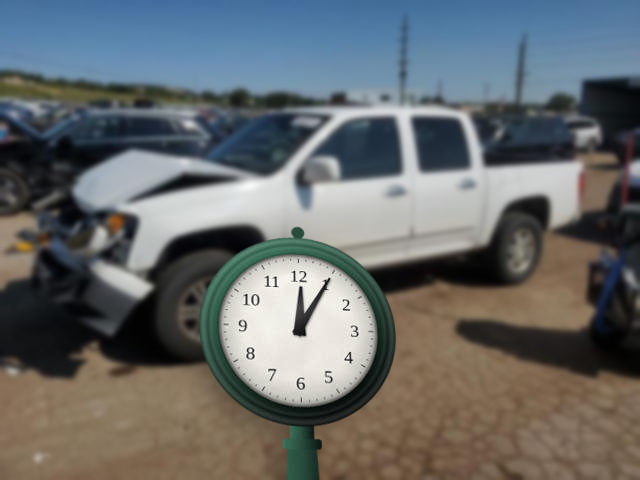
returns {"hour": 12, "minute": 5}
